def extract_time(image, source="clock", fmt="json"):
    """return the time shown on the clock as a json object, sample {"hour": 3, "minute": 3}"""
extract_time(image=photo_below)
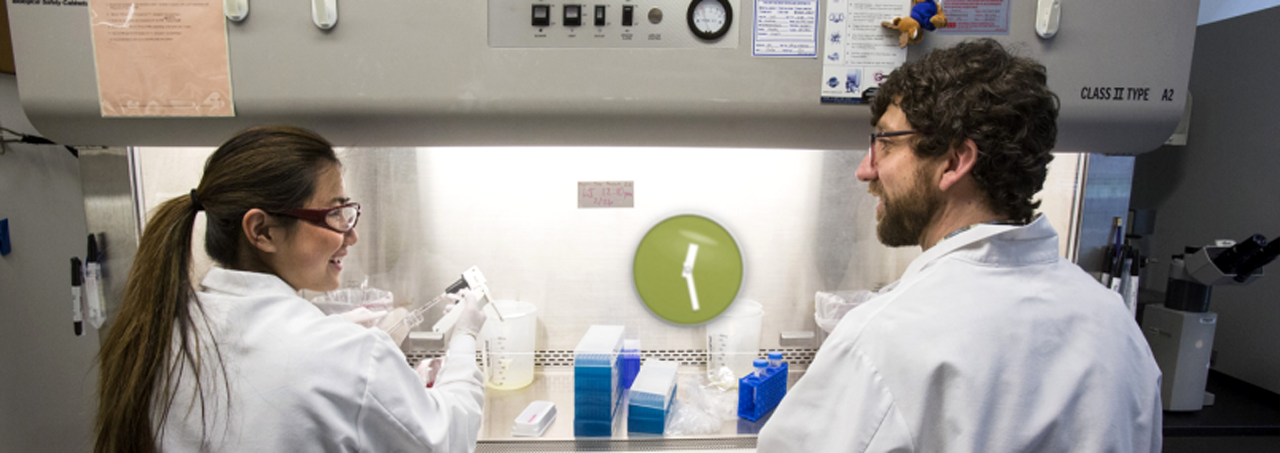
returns {"hour": 12, "minute": 28}
